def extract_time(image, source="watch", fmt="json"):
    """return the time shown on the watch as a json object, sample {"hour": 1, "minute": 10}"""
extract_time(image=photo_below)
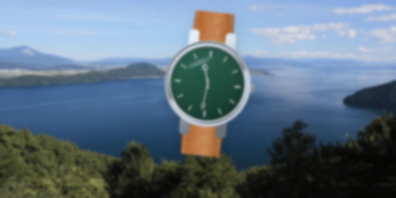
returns {"hour": 11, "minute": 31}
